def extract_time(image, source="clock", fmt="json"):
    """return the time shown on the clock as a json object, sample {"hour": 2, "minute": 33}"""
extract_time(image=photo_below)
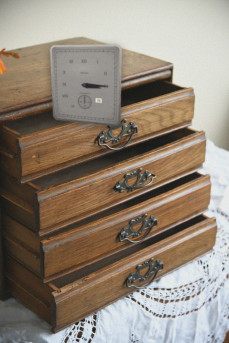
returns {"hour": 3, "minute": 15}
